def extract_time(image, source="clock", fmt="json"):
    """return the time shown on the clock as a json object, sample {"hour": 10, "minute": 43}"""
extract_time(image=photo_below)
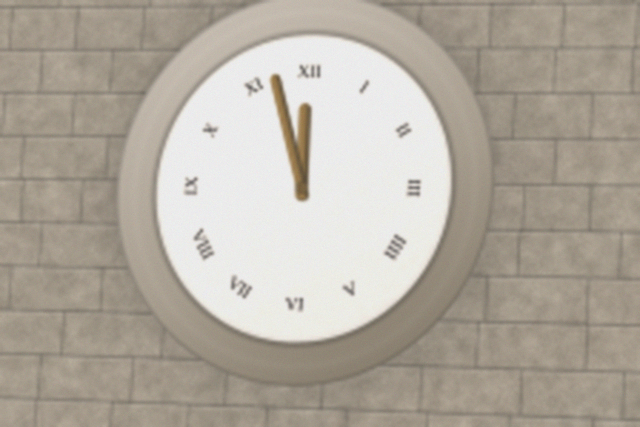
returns {"hour": 11, "minute": 57}
